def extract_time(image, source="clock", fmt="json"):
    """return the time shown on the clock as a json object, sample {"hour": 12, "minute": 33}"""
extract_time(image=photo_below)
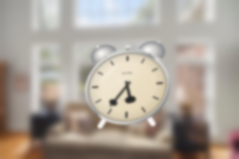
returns {"hour": 5, "minute": 36}
